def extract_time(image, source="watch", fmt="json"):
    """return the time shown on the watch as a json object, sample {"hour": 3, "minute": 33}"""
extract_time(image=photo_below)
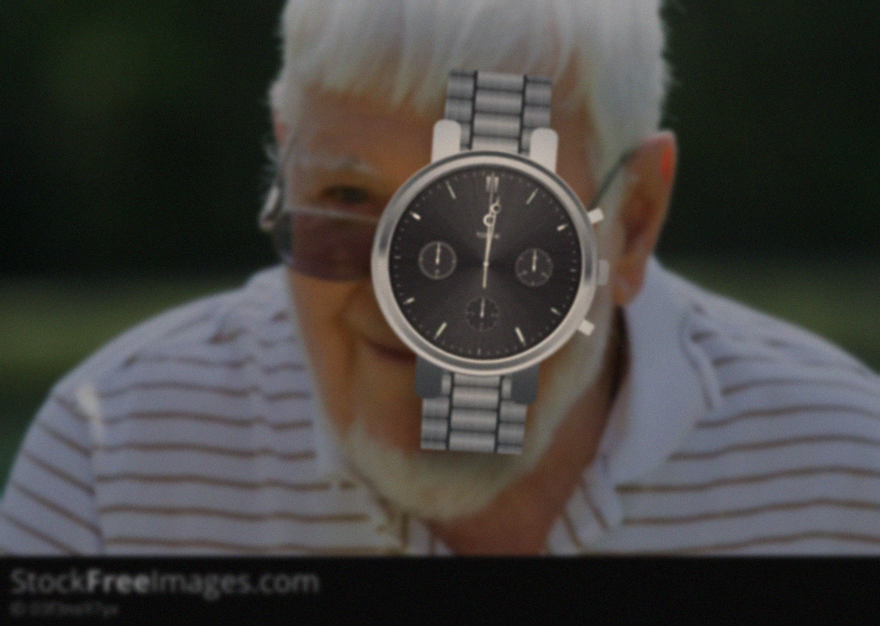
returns {"hour": 12, "minute": 1}
